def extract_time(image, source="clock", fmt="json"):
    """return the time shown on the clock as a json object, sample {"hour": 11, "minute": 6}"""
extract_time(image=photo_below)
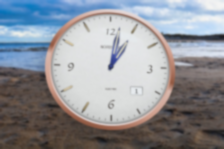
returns {"hour": 1, "minute": 2}
